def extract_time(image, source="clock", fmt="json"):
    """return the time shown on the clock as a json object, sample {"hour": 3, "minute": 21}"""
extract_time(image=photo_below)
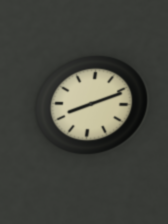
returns {"hour": 8, "minute": 11}
